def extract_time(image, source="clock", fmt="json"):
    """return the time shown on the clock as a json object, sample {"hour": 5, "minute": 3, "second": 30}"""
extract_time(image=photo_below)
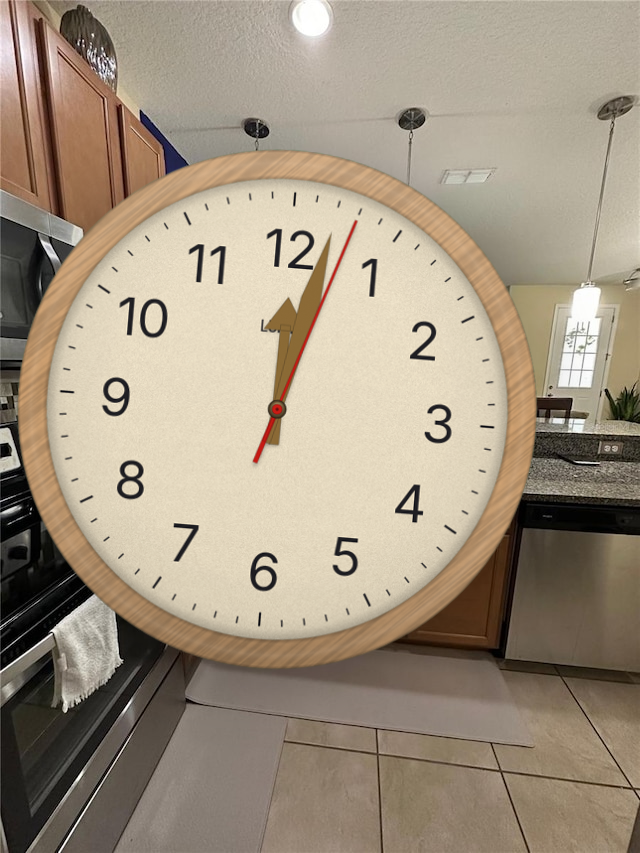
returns {"hour": 12, "minute": 2, "second": 3}
